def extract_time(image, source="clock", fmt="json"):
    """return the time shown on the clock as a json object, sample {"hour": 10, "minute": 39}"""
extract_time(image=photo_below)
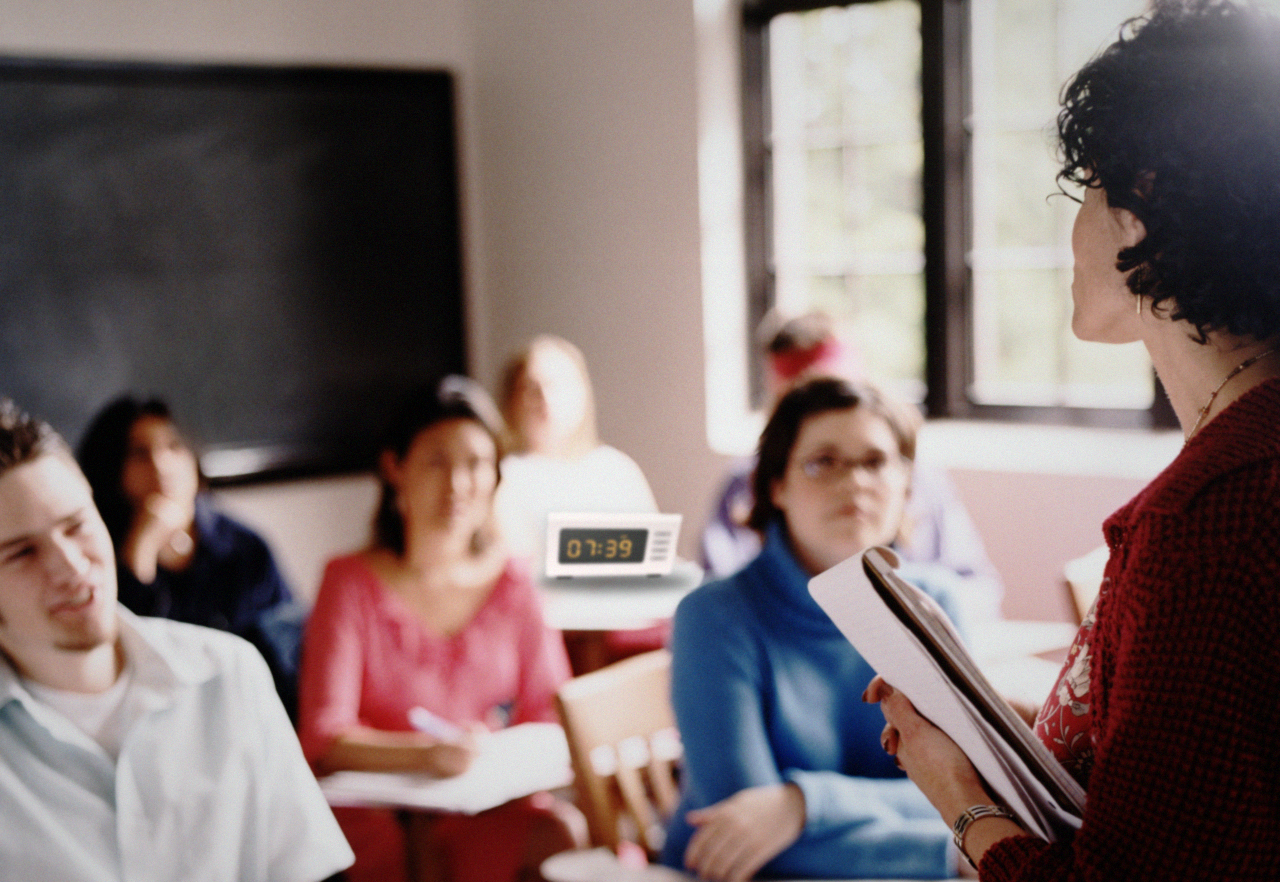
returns {"hour": 7, "minute": 39}
